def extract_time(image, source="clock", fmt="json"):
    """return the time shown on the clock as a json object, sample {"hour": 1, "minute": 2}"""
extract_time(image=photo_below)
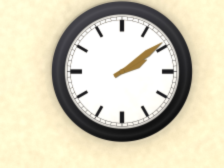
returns {"hour": 2, "minute": 9}
